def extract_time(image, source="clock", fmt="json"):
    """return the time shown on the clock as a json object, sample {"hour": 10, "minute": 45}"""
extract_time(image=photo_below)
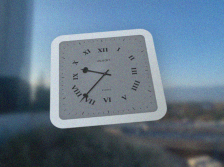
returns {"hour": 9, "minute": 37}
